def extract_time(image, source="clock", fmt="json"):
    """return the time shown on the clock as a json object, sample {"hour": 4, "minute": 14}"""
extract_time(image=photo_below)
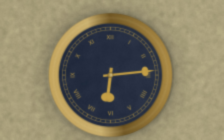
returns {"hour": 6, "minute": 14}
